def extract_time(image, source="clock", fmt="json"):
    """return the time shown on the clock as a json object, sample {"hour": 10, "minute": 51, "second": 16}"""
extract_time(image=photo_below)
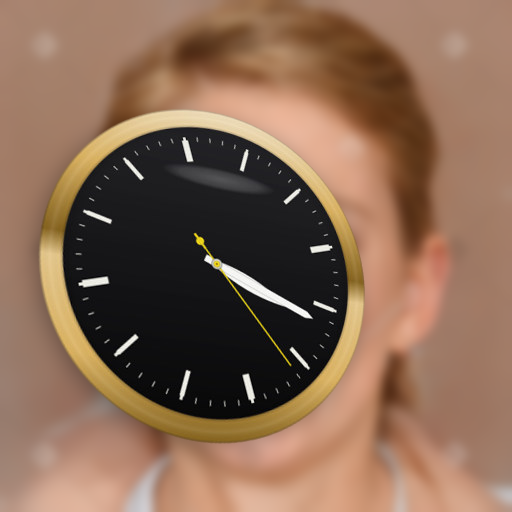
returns {"hour": 4, "minute": 21, "second": 26}
